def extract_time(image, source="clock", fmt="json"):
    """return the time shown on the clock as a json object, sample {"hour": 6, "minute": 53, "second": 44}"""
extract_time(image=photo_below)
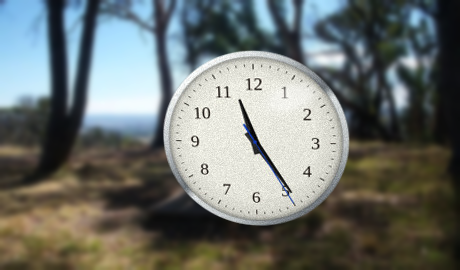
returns {"hour": 11, "minute": 24, "second": 25}
